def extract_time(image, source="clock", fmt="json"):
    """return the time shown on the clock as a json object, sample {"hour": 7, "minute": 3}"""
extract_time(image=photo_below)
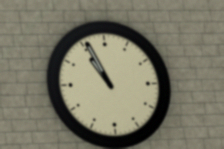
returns {"hour": 10, "minute": 56}
